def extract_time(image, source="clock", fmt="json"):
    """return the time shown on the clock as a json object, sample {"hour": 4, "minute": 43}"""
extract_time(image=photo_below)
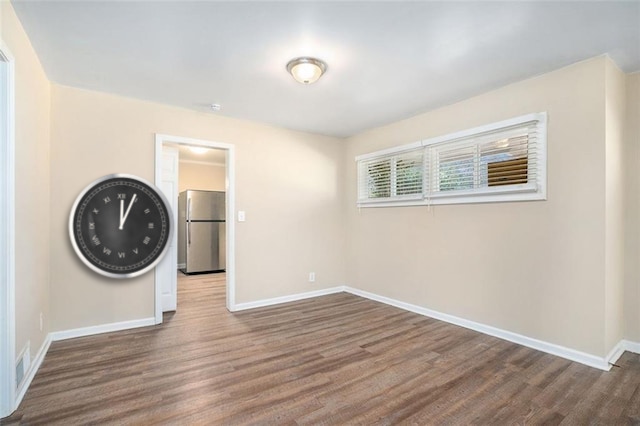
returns {"hour": 12, "minute": 4}
